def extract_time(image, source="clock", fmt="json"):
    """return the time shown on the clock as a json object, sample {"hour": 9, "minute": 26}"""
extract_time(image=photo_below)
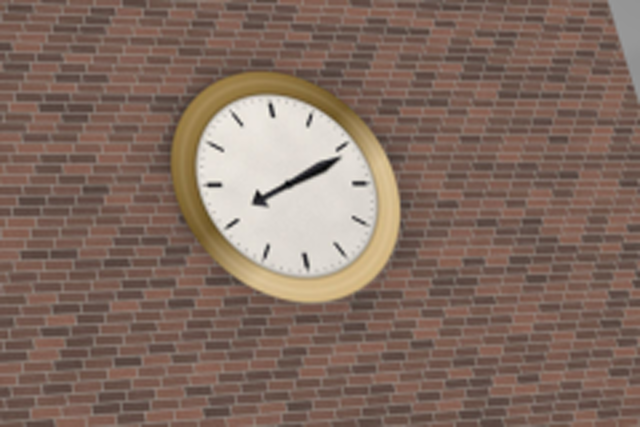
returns {"hour": 8, "minute": 11}
